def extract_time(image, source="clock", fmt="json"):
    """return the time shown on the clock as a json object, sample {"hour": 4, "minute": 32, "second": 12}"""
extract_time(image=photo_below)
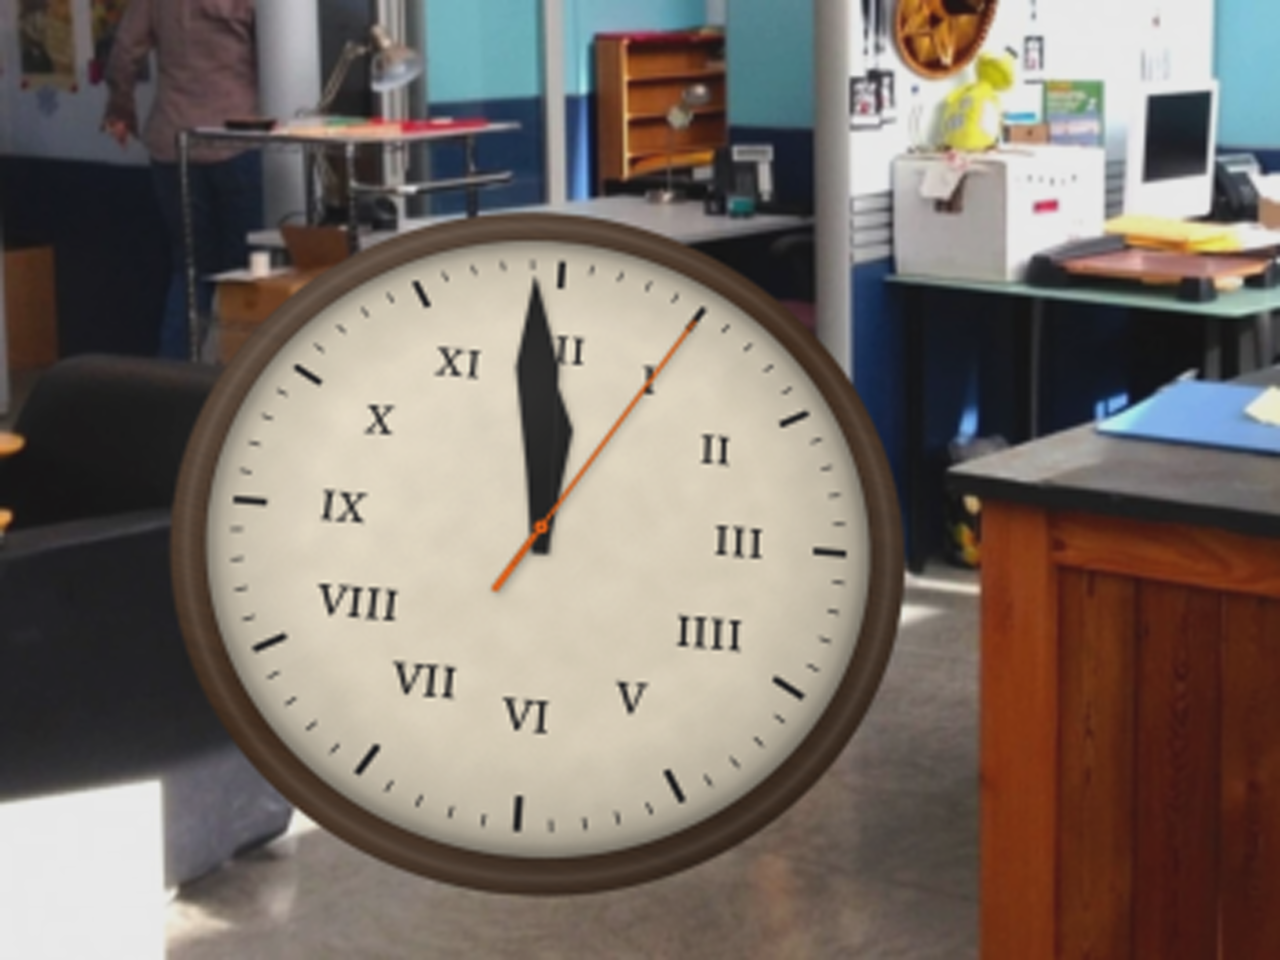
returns {"hour": 11, "minute": 59, "second": 5}
